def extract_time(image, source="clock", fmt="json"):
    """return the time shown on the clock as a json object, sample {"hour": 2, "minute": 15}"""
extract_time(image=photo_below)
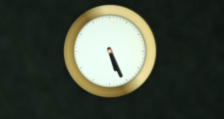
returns {"hour": 5, "minute": 26}
